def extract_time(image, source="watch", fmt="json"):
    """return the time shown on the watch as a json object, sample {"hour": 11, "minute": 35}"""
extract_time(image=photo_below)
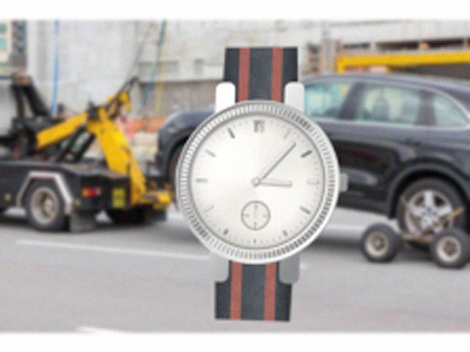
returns {"hour": 3, "minute": 7}
